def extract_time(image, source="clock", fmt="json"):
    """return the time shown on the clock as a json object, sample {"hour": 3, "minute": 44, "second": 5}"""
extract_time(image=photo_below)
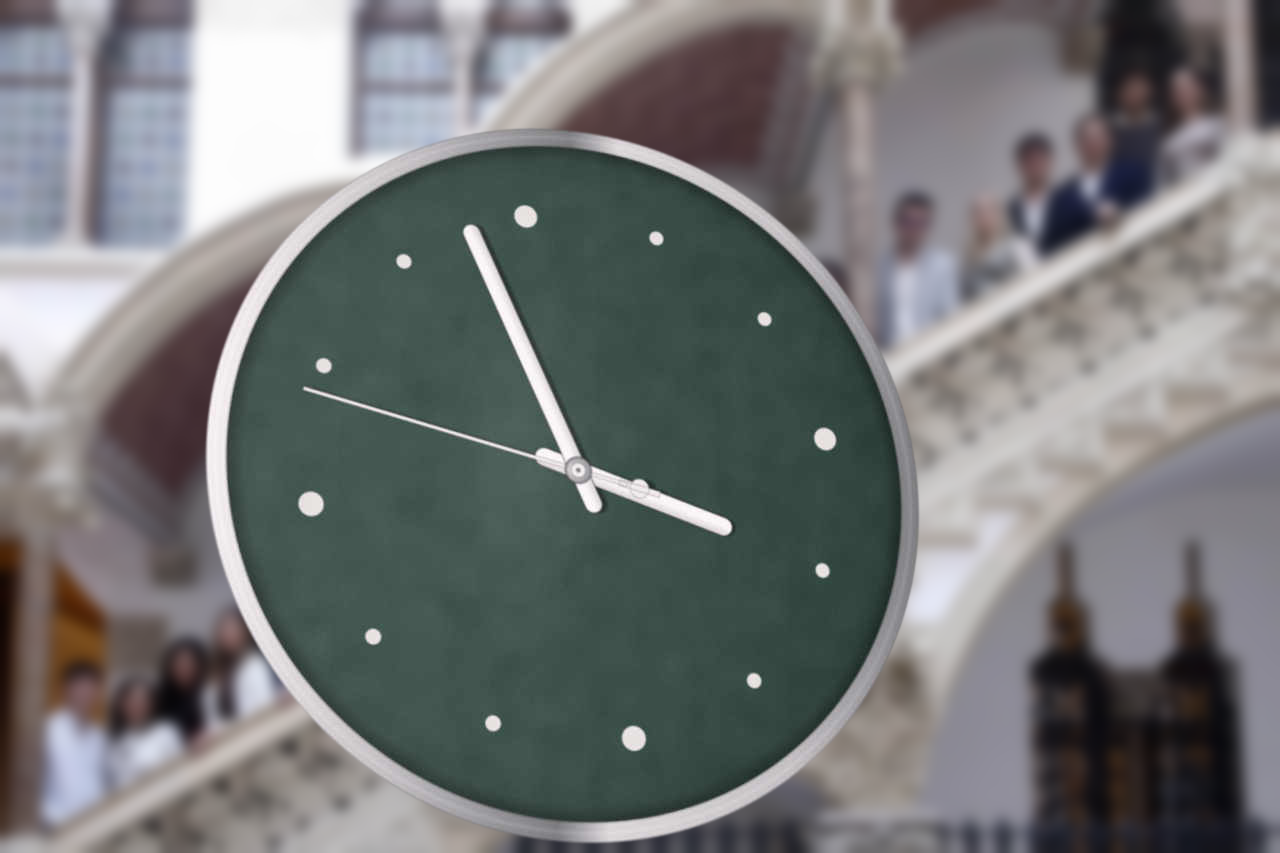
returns {"hour": 3, "minute": 57, "second": 49}
